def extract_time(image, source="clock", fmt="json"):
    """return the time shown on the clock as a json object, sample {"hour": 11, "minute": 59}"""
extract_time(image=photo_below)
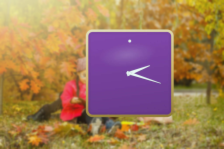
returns {"hour": 2, "minute": 18}
